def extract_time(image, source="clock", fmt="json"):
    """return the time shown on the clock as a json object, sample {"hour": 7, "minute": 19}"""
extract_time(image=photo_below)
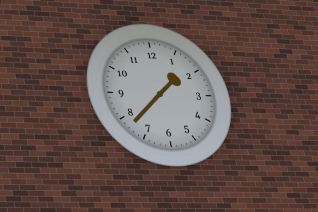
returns {"hour": 1, "minute": 38}
